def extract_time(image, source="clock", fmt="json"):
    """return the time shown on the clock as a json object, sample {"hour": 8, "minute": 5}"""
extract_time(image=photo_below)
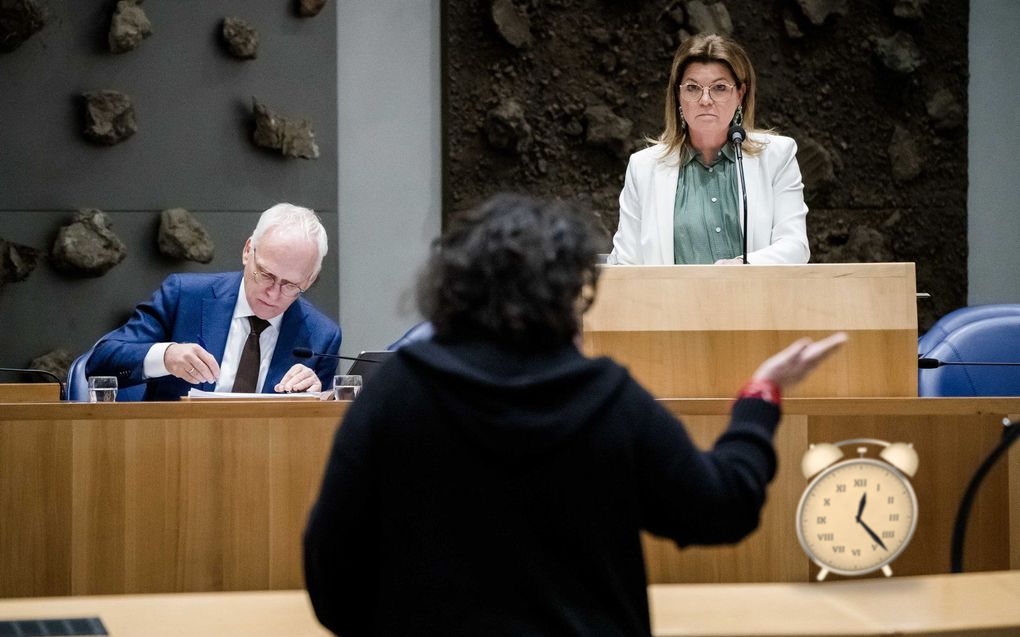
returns {"hour": 12, "minute": 23}
